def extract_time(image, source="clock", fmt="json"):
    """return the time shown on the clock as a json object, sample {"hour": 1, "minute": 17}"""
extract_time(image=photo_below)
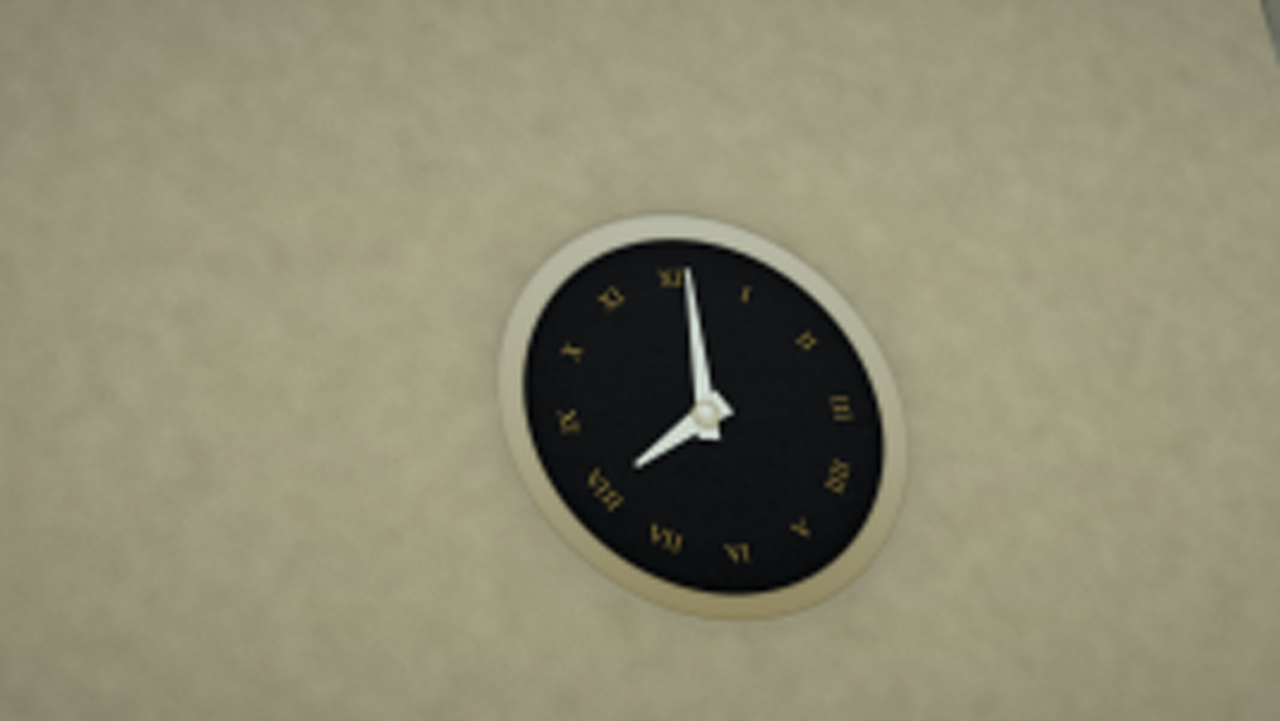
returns {"hour": 8, "minute": 1}
